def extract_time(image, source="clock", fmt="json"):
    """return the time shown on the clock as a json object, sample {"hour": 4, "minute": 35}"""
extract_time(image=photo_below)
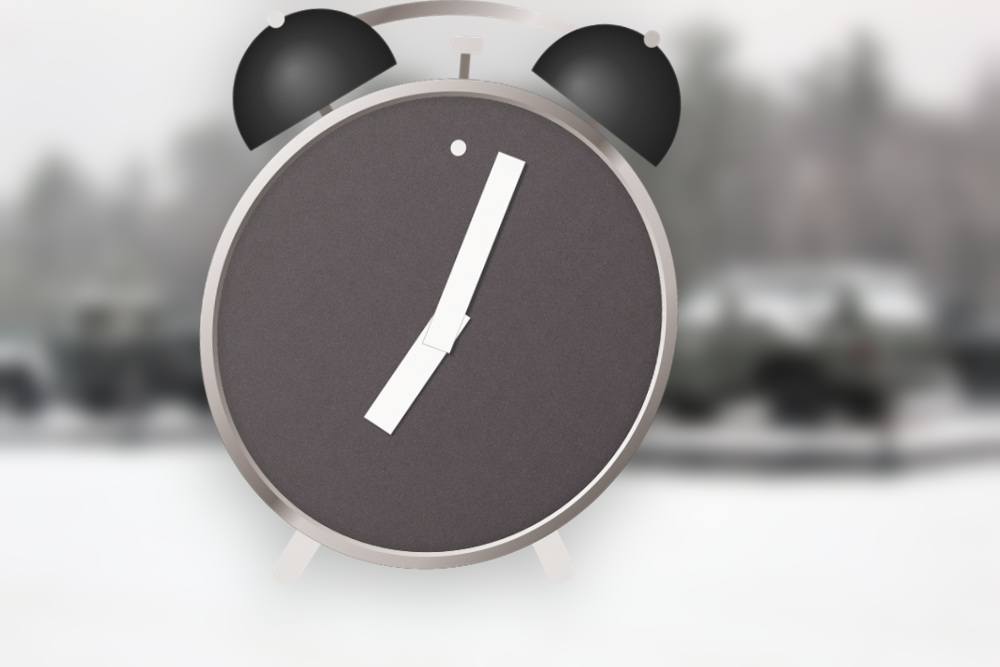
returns {"hour": 7, "minute": 3}
